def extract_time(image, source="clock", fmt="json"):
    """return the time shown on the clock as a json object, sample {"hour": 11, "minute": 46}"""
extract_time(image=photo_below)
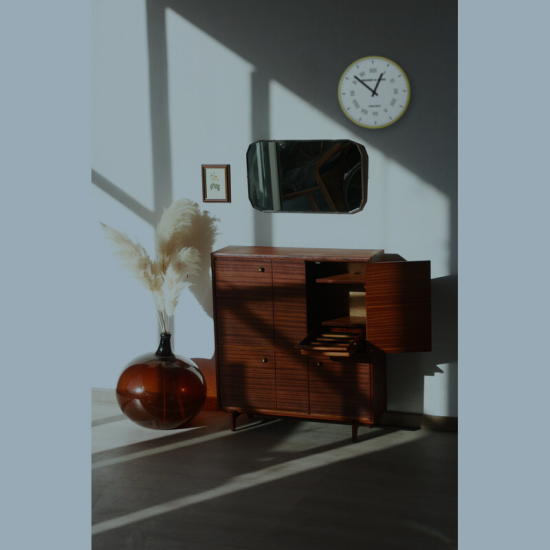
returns {"hour": 12, "minute": 52}
